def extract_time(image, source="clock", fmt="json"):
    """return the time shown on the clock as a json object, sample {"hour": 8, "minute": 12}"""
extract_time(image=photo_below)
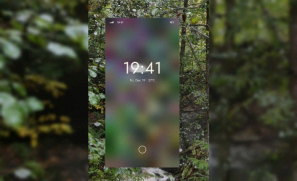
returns {"hour": 19, "minute": 41}
